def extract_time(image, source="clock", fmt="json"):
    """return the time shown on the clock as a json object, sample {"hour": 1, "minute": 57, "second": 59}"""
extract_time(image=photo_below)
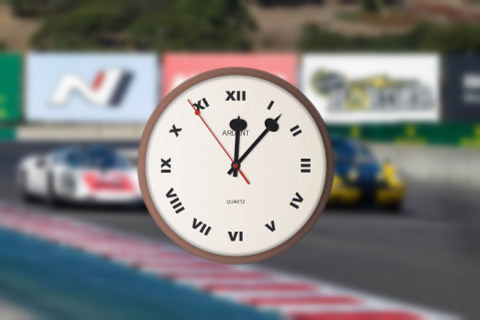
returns {"hour": 12, "minute": 6, "second": 54}
